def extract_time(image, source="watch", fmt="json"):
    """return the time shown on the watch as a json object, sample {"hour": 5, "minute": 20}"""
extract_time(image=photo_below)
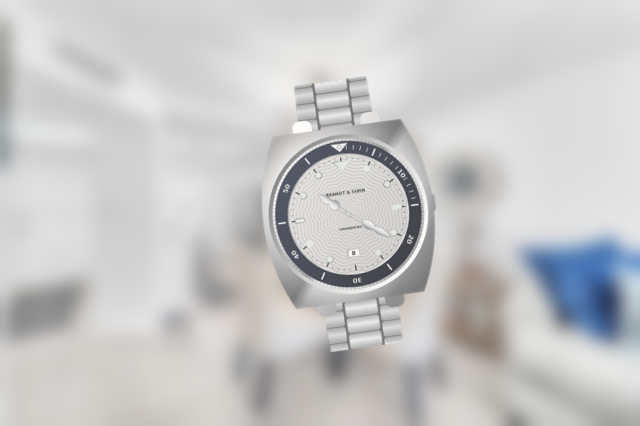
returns {"hour": 10, "minute": 21}
